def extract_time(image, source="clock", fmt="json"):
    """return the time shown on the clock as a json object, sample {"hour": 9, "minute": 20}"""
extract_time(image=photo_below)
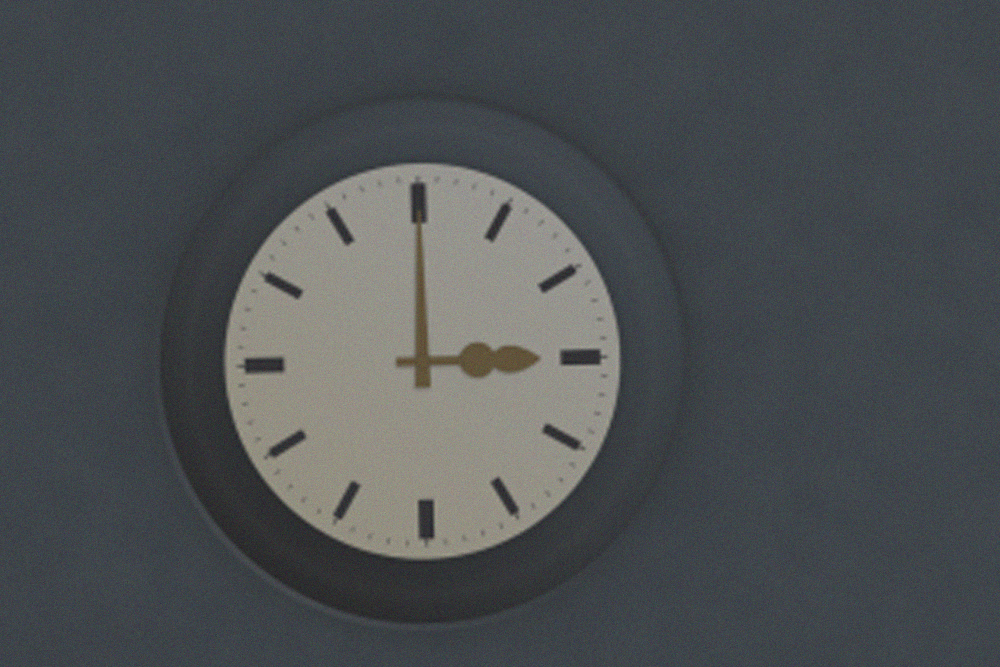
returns {"hour": 3, "minute": 0}
